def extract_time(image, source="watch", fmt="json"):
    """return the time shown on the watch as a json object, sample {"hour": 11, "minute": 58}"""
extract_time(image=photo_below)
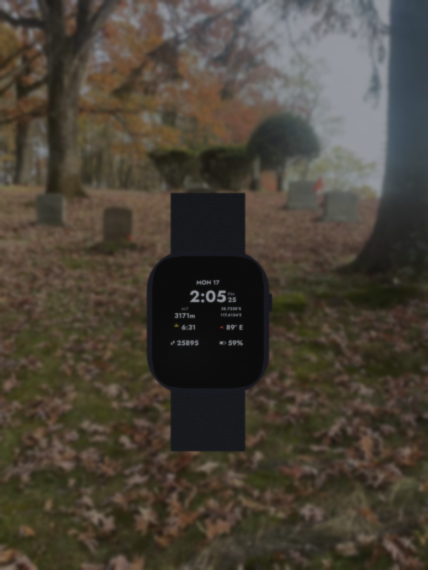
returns {"hour": 2, "minute": 5}
